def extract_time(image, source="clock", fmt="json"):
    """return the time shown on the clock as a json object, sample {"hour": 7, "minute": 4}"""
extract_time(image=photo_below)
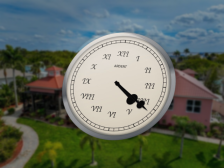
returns {"hour": 4, "minute": 21}
